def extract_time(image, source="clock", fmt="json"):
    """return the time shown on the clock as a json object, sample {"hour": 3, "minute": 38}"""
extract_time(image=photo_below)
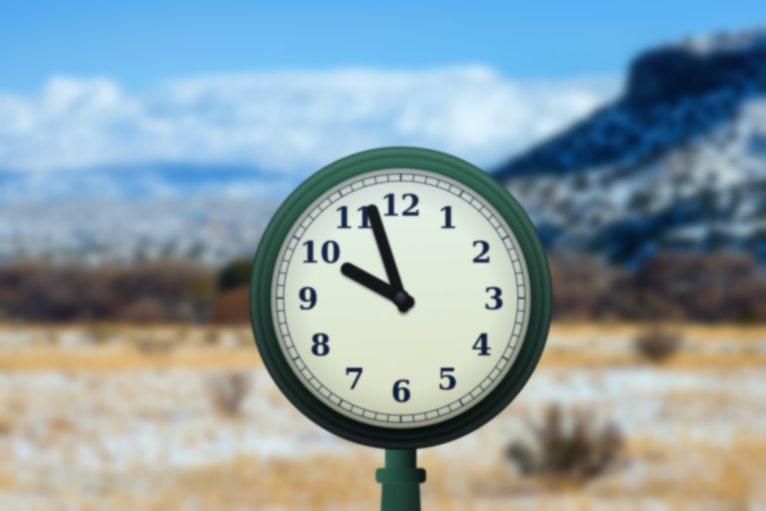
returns {"hour": 9, "minute": 57}
